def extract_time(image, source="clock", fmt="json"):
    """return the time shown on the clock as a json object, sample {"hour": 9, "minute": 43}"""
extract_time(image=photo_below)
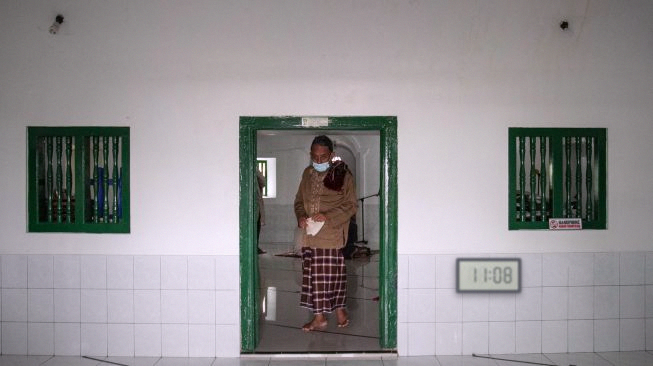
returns {"hour": 11, "minute": 8}
